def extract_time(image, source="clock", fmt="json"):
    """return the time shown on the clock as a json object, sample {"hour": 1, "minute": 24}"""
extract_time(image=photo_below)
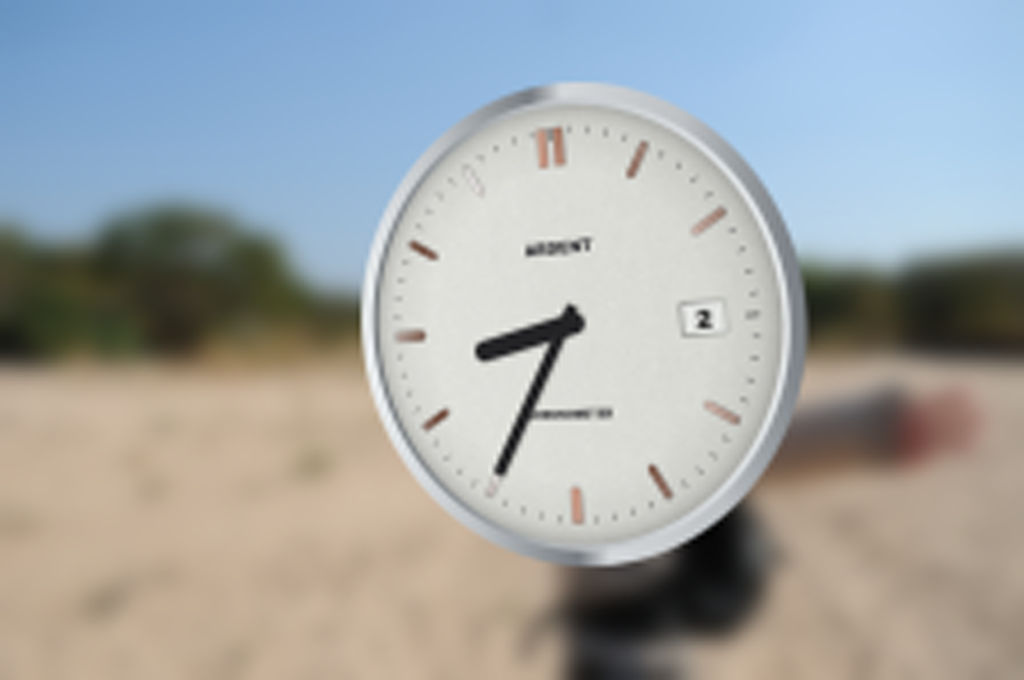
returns {"hour": 8, "minute": 35}
